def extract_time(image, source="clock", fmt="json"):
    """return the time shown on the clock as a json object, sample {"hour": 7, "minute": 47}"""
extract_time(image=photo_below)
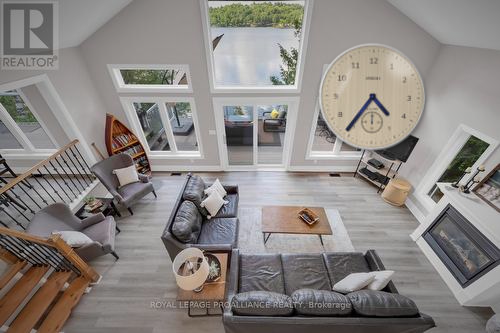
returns {"hour": 4, "minute": 36}
